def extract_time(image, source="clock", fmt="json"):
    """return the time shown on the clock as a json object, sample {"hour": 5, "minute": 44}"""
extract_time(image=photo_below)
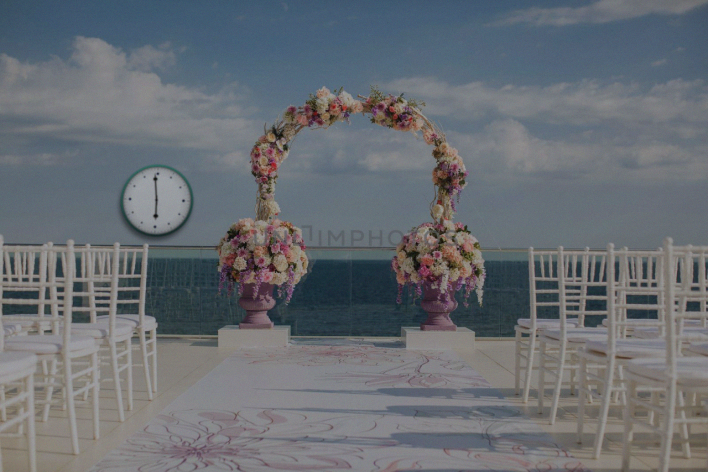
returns {"hour": 5, "minute": 59}
